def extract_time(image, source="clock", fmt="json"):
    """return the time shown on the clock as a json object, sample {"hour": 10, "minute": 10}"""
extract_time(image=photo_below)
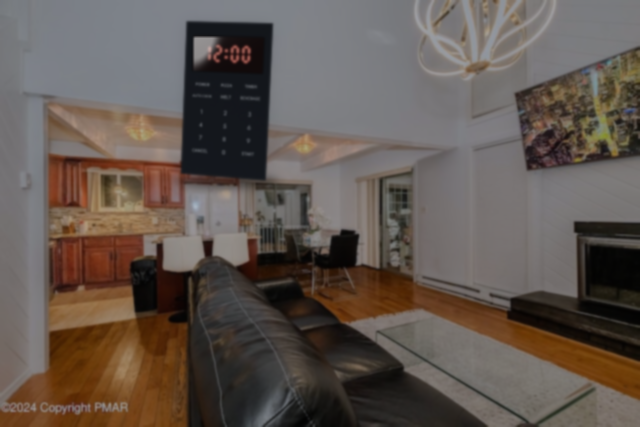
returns {"hour": 12, "minute": 0}
